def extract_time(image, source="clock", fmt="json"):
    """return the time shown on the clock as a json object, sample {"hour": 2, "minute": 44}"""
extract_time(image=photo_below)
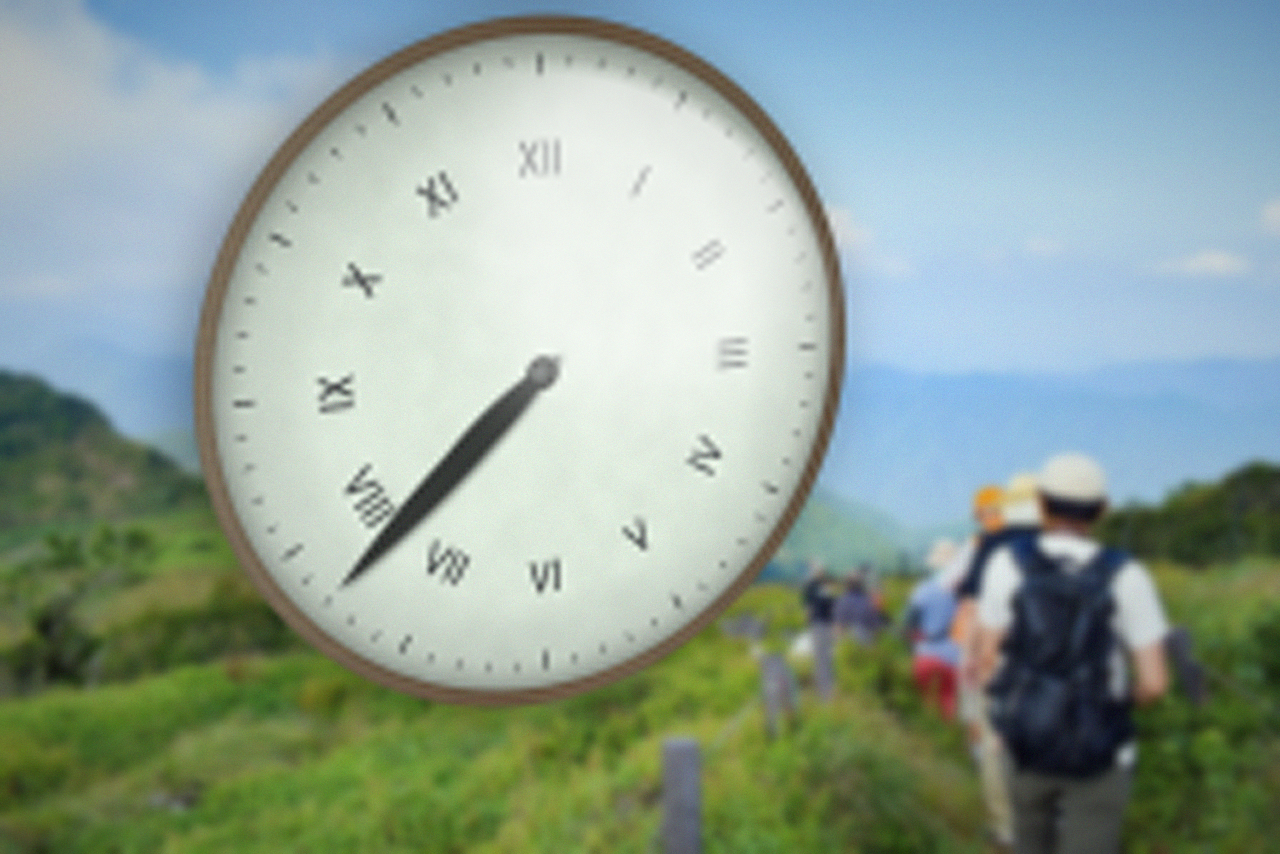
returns {"hour": 7, "minute": 38}
